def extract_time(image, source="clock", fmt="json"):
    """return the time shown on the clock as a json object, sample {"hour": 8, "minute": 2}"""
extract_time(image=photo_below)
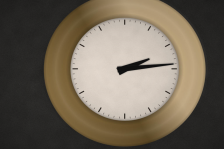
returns {"hour": 2, "minute": 14}
